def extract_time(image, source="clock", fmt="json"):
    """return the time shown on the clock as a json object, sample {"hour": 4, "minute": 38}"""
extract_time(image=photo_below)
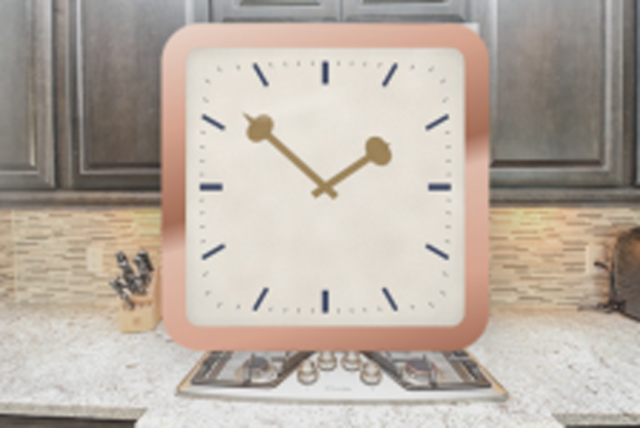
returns {"hour": 1, "minute": 52}
